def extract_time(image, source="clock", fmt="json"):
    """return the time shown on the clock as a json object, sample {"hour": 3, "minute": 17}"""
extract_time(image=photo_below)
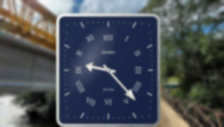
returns {"hour": 9, "minute": 23}
